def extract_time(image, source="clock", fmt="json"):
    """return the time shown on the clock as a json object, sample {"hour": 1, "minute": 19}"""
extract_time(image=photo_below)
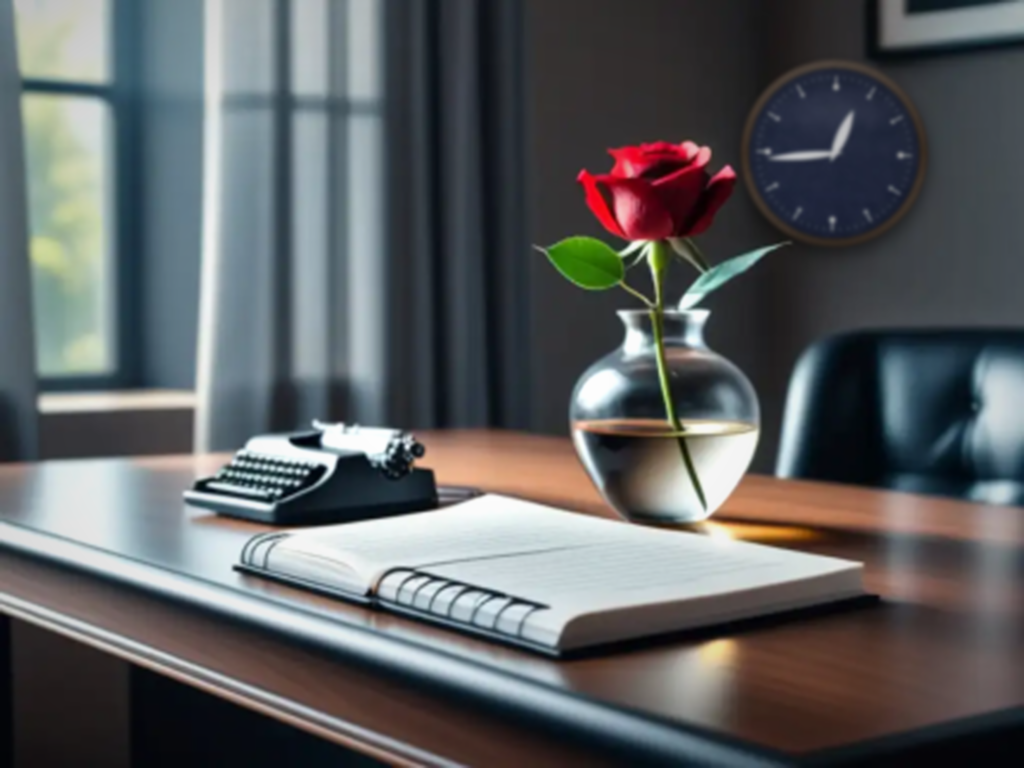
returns {"hour": 12, "minute": 44}
